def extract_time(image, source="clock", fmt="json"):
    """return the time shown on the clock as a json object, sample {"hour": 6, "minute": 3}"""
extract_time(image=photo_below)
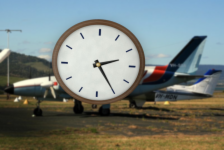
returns {"hour": 2, "minute": 25}
